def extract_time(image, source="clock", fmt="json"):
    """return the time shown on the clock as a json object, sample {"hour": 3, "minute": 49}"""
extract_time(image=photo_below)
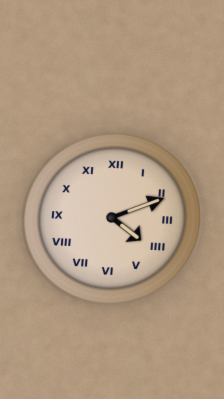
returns {"hour": 4, "minute": 11}
